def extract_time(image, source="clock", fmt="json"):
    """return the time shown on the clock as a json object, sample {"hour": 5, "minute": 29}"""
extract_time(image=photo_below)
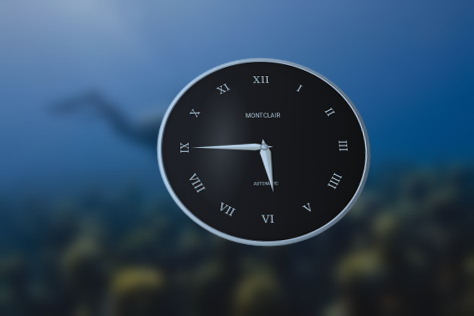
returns {"hour": 5, "minute": 45}
